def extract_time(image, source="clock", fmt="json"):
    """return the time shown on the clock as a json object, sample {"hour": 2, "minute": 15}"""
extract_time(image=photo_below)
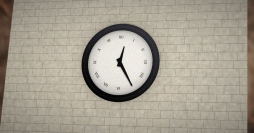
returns {"hour": 12, "minute": 25}
